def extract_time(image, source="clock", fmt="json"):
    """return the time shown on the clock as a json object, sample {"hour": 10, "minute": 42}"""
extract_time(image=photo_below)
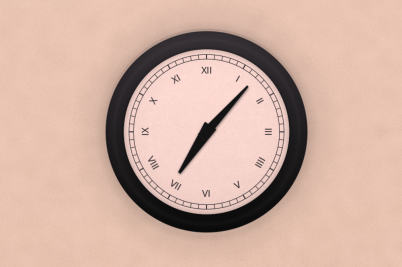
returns {"hour": 7, "minute": 7}
